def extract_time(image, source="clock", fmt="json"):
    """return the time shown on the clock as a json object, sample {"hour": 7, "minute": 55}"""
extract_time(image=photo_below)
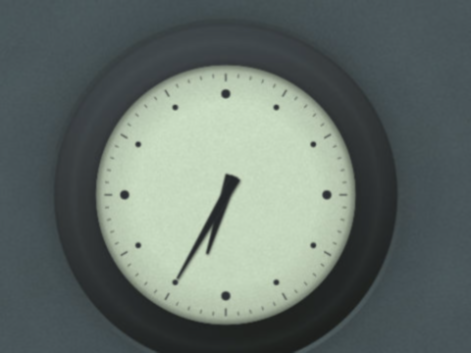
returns {"hour": 6, "minute": 35}
